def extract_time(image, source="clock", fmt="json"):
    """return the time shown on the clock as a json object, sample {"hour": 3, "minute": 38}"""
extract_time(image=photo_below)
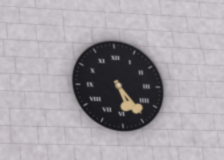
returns {"hour": 5, "minute": 24}
